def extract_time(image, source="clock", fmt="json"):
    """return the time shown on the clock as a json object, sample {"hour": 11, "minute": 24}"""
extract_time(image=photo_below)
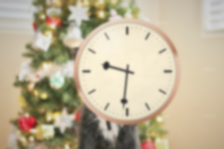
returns {"hour": 9, "minute": 31}
